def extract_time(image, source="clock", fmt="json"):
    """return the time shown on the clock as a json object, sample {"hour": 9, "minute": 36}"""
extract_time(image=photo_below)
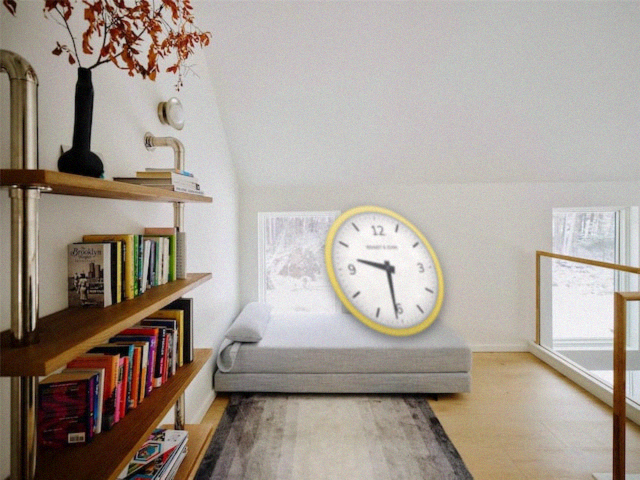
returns {"hour": 9, "minute": 31}
